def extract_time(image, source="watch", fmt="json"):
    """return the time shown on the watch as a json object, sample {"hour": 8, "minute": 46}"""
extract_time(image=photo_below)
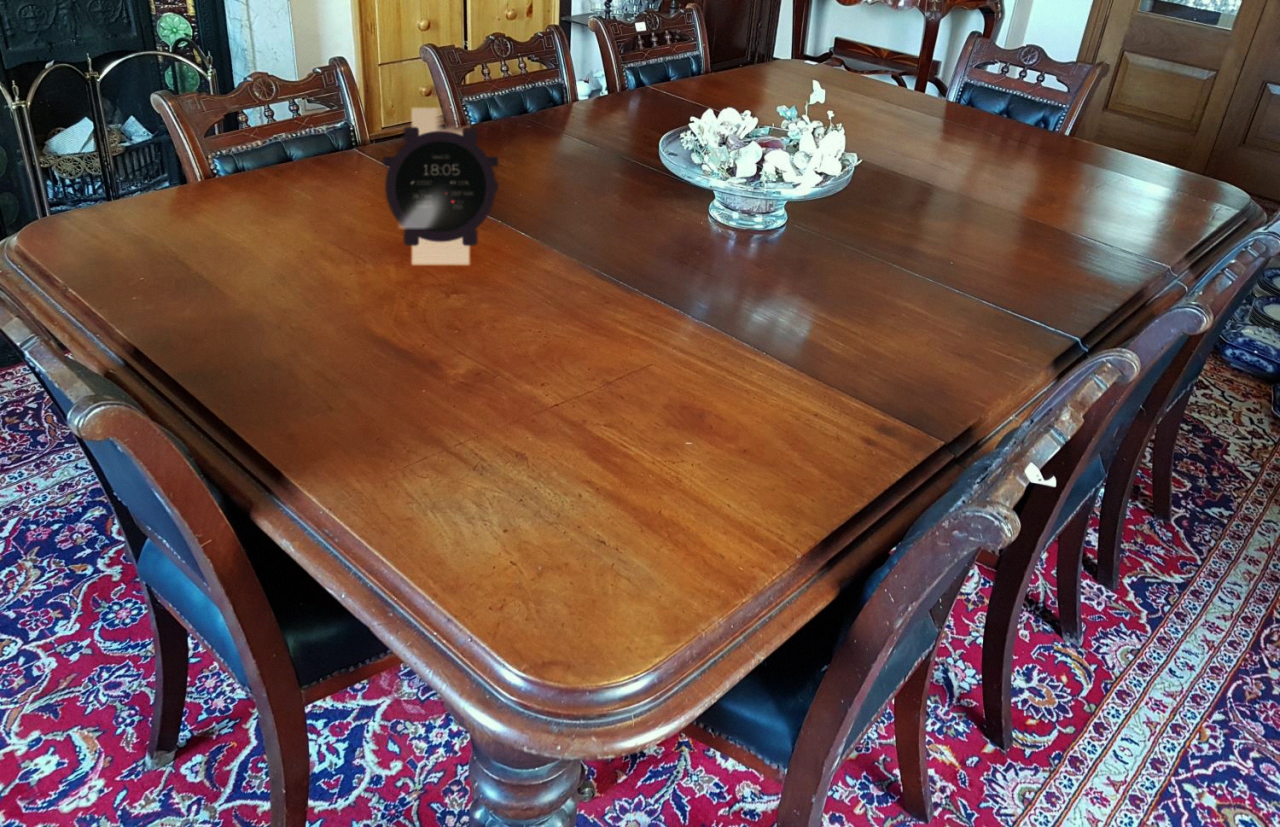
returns {"hour": 18, "minute": 5}
